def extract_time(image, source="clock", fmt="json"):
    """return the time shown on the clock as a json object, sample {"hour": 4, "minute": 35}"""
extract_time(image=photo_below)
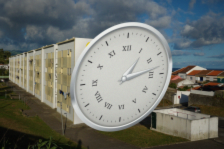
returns {"hour": 1, "minute": 13}
